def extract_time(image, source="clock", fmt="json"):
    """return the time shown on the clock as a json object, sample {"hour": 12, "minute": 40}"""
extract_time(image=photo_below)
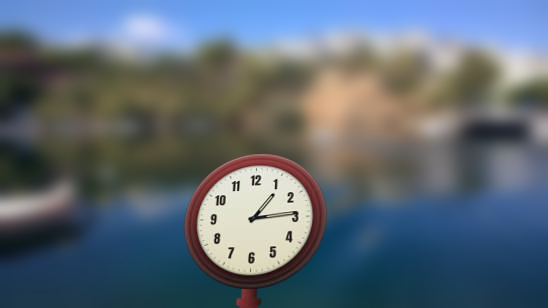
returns {"hour": 1, "minute": 14}
